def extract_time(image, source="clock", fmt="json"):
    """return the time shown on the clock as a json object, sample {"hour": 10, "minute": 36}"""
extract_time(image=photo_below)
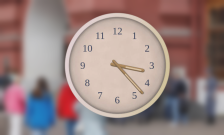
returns {"hour": 3, "minute": 23}
